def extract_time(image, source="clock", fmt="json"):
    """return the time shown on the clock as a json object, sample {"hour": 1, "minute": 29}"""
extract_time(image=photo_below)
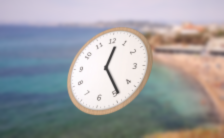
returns {"hour": 12, "minute": 24}
